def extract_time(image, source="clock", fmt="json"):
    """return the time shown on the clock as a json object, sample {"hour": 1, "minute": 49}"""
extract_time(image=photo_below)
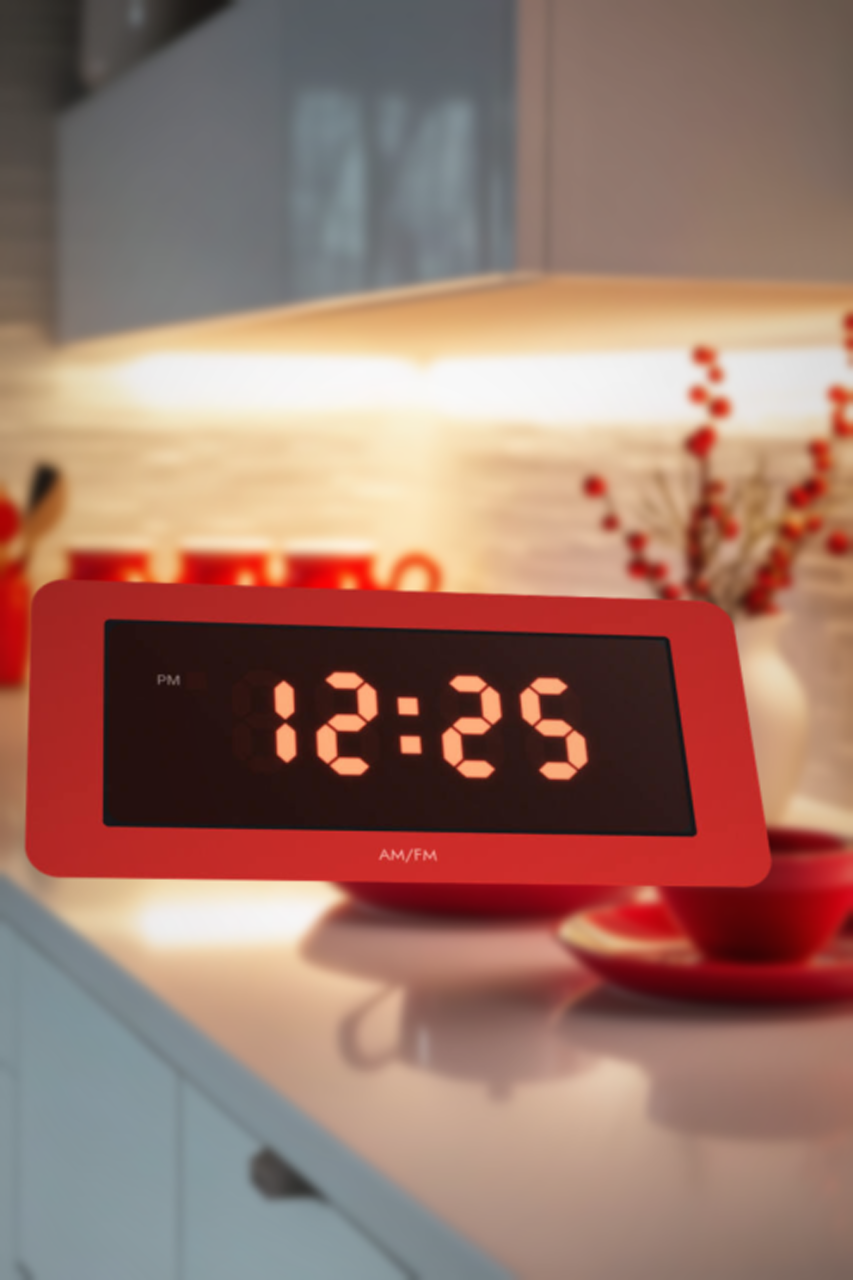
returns {"hour": 12, "minute": 25}
